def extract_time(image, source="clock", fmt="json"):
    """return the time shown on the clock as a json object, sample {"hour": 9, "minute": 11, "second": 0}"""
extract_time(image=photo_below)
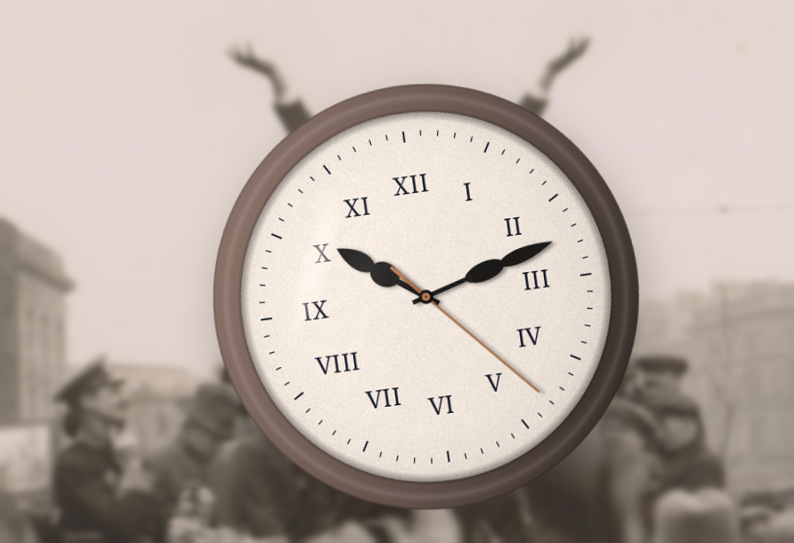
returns {"hour": 10, "minute": 12, "second": 23}
